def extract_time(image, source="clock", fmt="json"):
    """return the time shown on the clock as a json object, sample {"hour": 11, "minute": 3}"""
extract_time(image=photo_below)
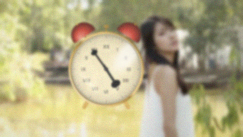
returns {"hour": 4, "minute": 54}
